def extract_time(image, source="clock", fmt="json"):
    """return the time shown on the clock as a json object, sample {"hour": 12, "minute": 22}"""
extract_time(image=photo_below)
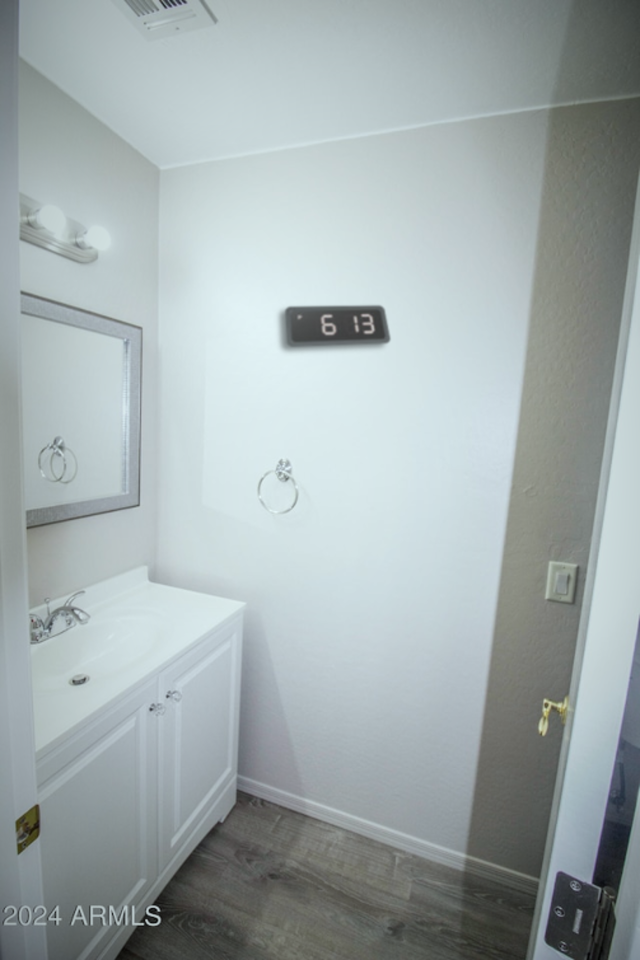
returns {"hour": 6, "minute": 13}
